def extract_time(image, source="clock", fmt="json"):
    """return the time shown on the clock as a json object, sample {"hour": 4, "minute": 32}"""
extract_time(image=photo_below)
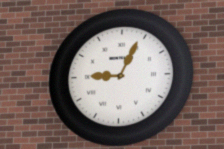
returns {"hour": 9, "minute": 4}
